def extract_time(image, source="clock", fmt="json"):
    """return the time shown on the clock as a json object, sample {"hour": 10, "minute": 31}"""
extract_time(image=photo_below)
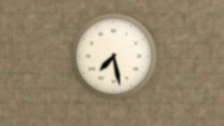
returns {"hour": 7, "minute": 28}
